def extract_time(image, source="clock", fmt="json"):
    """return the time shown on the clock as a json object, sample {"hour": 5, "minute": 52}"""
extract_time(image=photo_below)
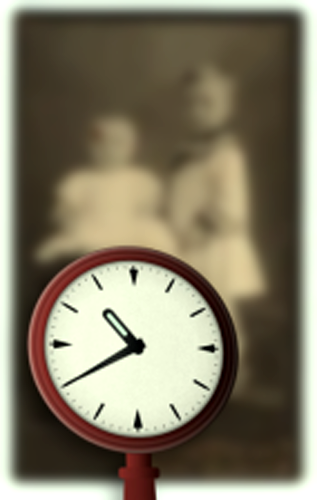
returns {"hour": 10, "minute": 40}
